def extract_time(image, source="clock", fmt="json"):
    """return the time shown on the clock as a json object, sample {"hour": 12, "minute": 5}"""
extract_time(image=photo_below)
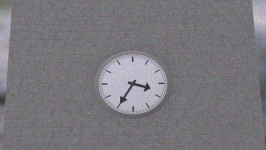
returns {"hour": 3, "minute": 35}
